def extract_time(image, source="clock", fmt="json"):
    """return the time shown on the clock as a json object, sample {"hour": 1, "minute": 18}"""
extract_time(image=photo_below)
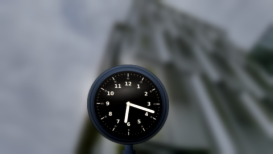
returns {"hour": 6, "minute": 18}
